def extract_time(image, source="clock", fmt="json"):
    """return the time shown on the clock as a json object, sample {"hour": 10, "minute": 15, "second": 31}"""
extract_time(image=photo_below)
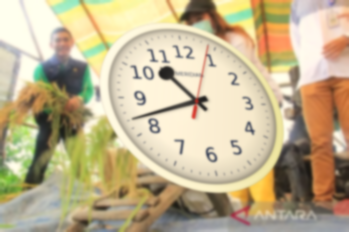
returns {"hour": 10, "minute": 42, "second": 4}
